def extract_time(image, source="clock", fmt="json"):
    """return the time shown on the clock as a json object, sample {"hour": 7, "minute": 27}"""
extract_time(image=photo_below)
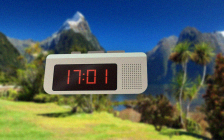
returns {"hour": 17, "minute": 1}
